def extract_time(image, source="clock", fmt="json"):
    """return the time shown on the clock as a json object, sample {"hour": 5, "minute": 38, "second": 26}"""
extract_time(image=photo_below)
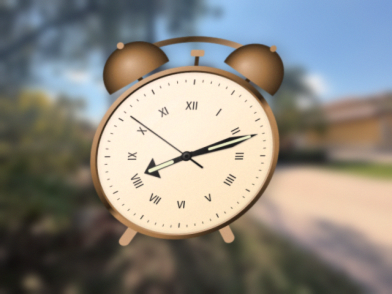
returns {"hour": 8, "minute": 11, "second": 51}
